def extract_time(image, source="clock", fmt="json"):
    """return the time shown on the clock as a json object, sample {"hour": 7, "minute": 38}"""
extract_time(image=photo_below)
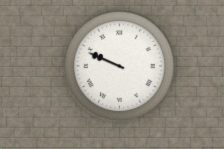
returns {"hour": 9, "minute": 49}
